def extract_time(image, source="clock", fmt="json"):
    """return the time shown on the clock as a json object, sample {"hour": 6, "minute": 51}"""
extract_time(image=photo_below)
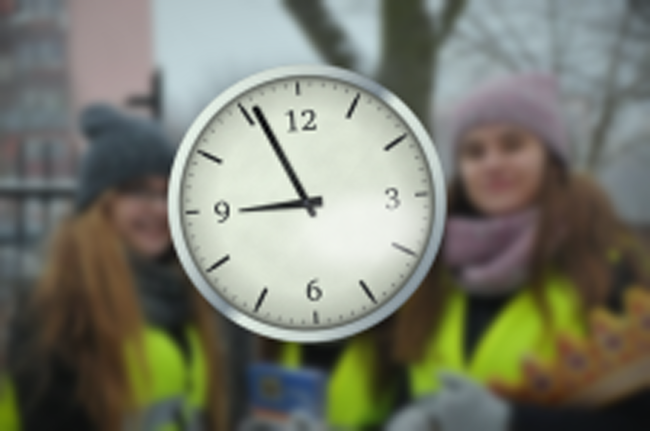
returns {"hour": 8, "minute": 56}
